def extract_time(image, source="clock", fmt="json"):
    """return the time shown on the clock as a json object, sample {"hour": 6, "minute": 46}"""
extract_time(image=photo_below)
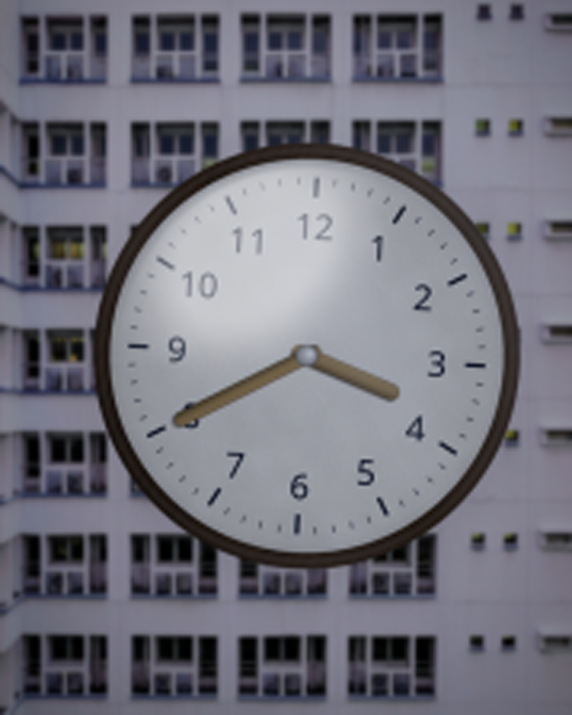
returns {"hour": 3, "minute": 40}
